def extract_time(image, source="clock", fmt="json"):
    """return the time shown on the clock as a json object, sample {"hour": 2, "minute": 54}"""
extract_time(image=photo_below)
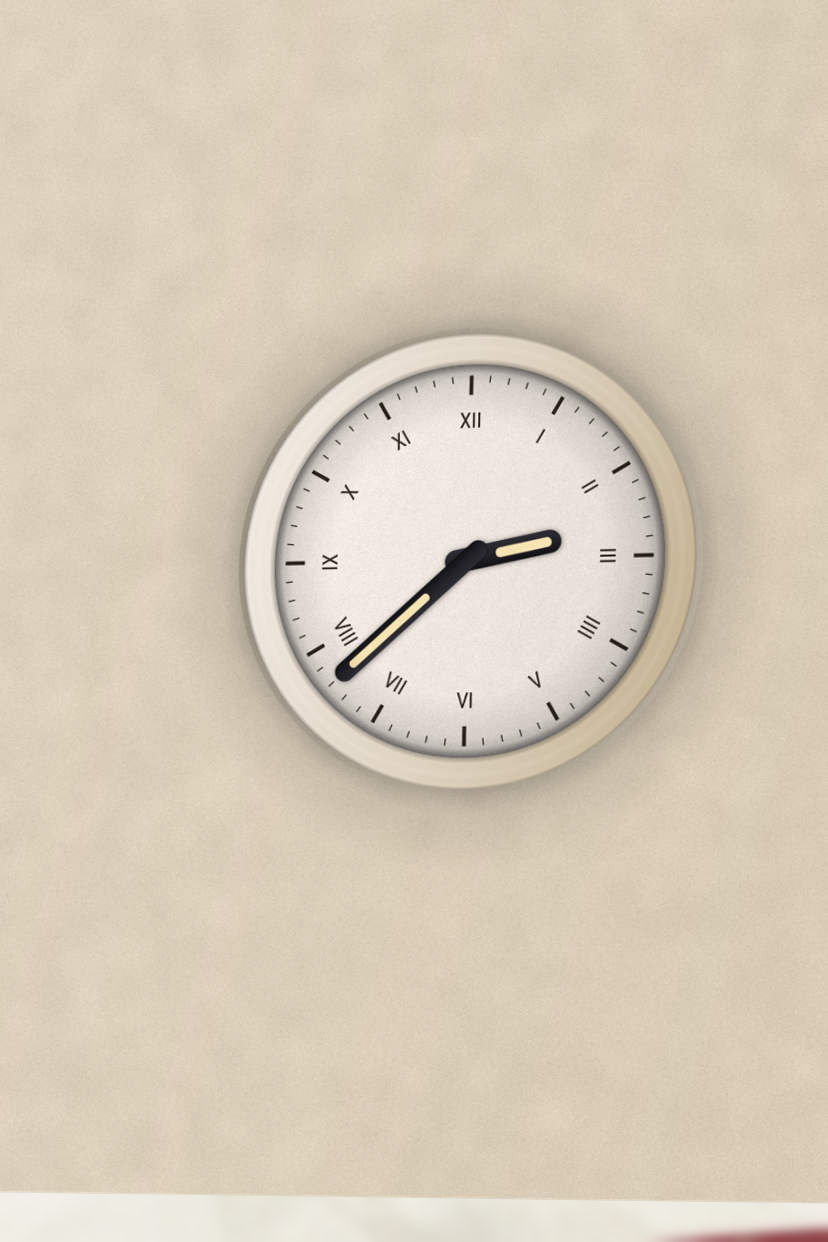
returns {"hour": 2, "minute": 38}
